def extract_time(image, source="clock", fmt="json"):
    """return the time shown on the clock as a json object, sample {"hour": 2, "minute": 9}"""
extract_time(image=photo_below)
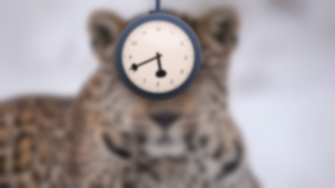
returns {"hour": 5, "minute": 41}
